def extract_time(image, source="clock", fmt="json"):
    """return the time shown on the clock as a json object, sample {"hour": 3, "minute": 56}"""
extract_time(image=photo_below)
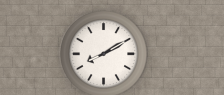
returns {"hour": 8, "minute": 10}
